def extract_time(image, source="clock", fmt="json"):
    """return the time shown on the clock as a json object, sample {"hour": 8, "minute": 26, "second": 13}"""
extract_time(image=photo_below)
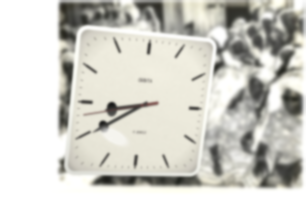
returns {"hour": 8, "minute": 39, "second": 43}
